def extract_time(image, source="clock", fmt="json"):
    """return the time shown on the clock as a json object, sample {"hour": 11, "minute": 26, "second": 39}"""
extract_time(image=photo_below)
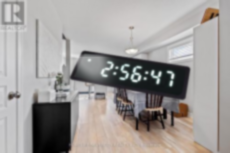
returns {"hour": 2, "minute": 56, "second": 47}
